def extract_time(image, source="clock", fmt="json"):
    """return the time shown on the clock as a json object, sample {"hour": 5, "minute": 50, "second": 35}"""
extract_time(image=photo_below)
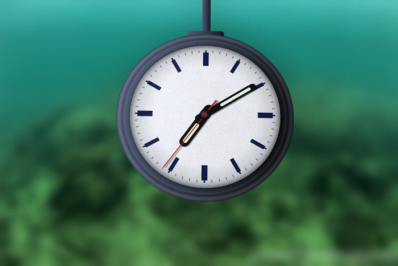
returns {"hour": 7, "minute": 9, "second": 36}
